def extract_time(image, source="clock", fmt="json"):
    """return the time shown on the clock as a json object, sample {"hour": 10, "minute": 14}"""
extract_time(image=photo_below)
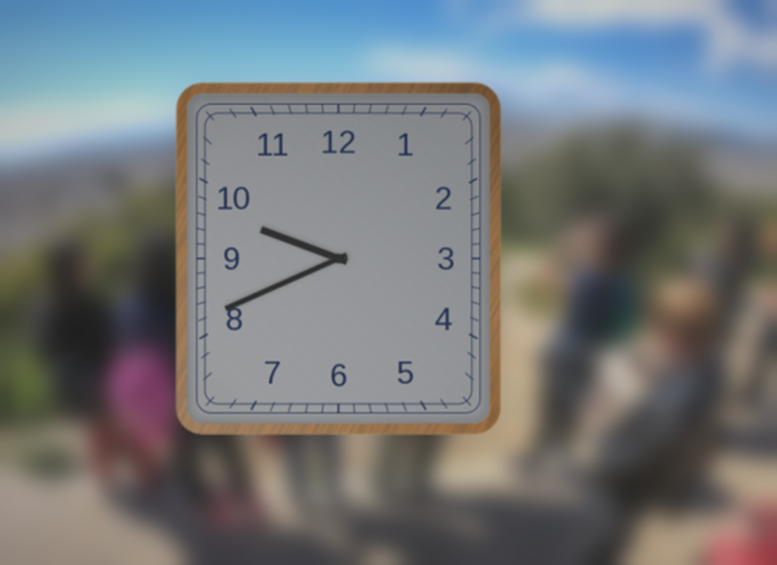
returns {"hour": 9, "minute": 41}
